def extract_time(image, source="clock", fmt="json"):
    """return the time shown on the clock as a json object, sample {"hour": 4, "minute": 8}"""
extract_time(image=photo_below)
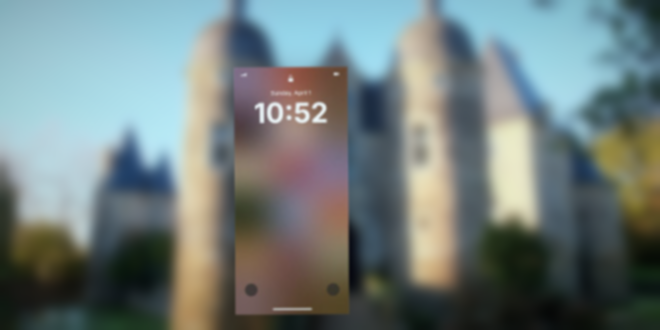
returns {"hour": 10, "minute": 52}
